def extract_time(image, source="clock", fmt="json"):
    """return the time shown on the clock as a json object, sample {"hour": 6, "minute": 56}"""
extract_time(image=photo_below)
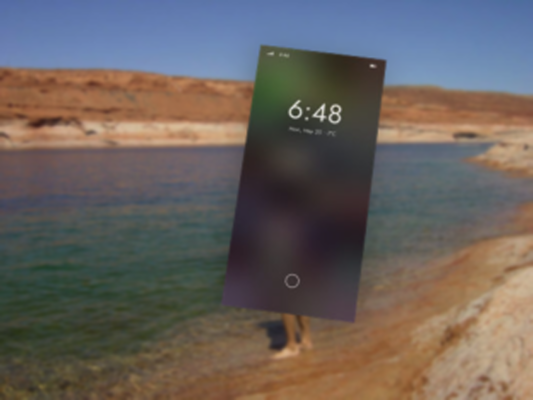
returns {"hour": 6, "minute": 48}
